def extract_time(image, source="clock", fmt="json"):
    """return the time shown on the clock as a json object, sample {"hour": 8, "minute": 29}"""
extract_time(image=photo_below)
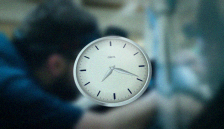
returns {"hour": 7, "minute": 19}
